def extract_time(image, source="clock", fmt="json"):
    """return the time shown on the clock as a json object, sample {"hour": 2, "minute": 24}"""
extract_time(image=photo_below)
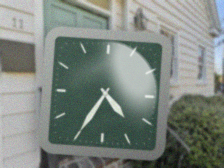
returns {"hour": 4, "minute": 35}
